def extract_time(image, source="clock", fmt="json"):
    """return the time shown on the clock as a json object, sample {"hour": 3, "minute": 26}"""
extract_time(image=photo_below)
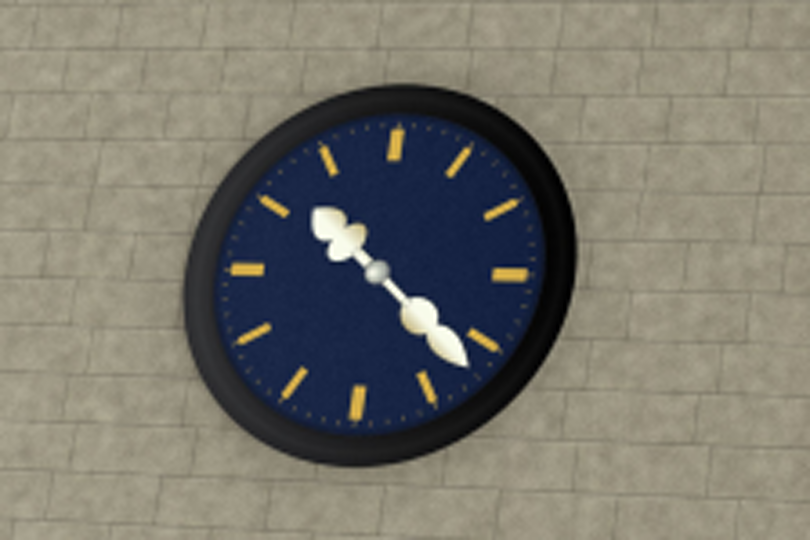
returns {"hour": 10, "minute": 22}
